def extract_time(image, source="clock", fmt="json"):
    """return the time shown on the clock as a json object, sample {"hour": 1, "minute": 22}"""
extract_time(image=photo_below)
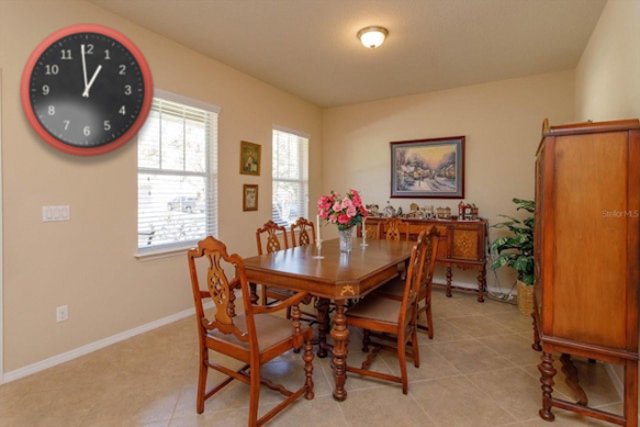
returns {"hour": 12, "minute": 59}
